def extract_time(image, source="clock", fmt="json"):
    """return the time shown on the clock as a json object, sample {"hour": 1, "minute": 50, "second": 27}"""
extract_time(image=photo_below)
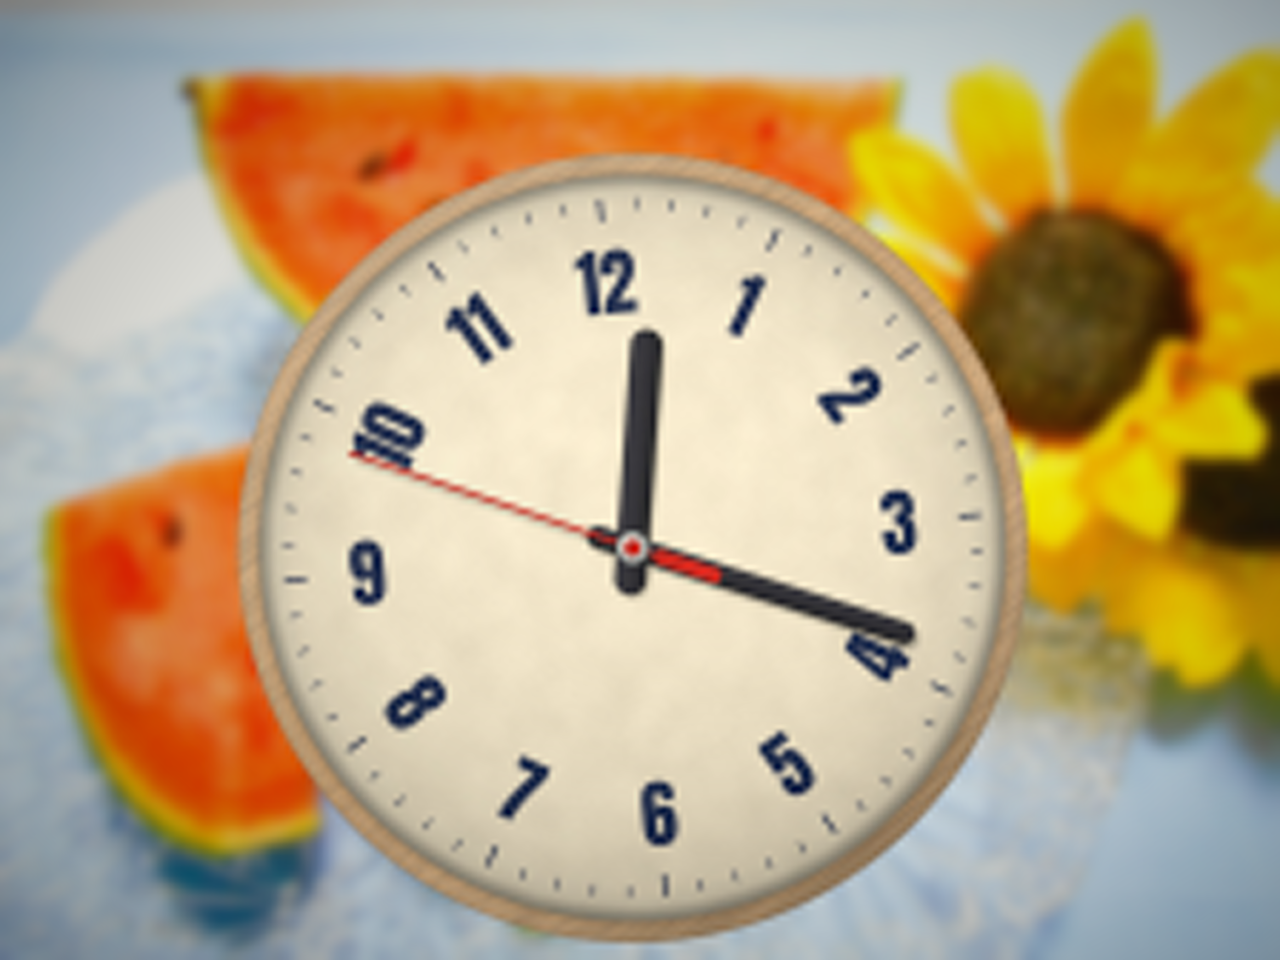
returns {"hour": 12, "minute": 18, "second": 49}
